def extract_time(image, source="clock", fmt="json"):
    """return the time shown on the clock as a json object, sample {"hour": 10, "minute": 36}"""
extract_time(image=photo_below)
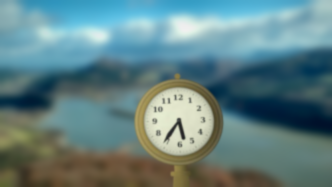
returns {"hour": 5, "minute": 36}
